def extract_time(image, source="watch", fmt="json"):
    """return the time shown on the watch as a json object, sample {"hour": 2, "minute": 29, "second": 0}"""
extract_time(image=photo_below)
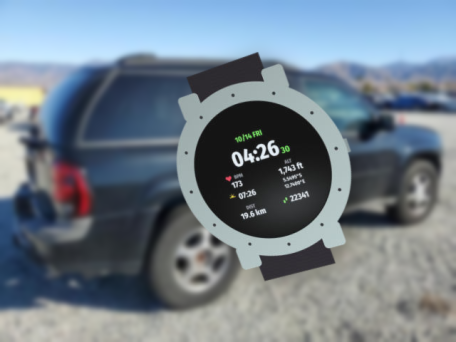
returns {"hour": 4, "minute": 26, "second": 30}
